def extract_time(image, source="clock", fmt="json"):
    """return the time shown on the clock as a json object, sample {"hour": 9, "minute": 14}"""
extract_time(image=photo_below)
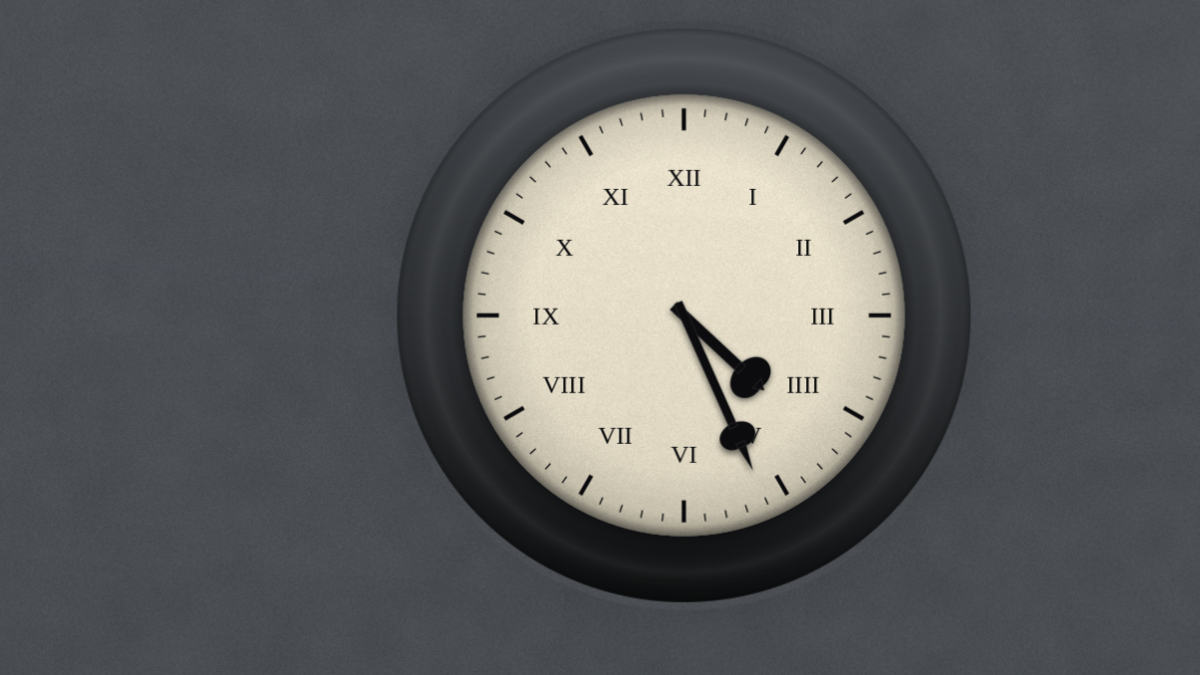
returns {"hour": 4, "minute": 26}
